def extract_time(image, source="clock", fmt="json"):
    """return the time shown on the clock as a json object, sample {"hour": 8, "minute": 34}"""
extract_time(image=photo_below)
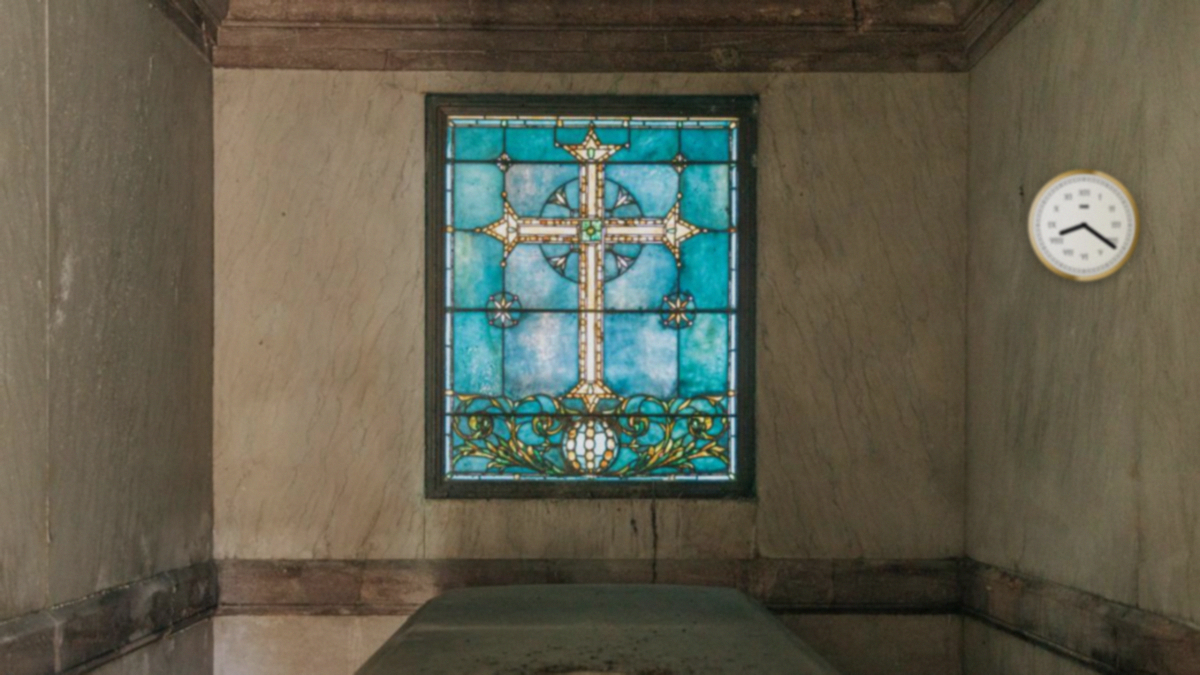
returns {"hour": 8, "minute": 21}
